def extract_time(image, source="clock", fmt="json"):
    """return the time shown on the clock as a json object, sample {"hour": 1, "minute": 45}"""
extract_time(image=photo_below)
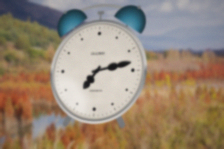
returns {"hour": 7, "minute": 13}
